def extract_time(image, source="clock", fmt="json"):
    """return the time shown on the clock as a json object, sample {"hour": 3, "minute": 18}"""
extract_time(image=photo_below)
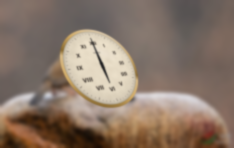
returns {"hour": 6, "minute": 0}
